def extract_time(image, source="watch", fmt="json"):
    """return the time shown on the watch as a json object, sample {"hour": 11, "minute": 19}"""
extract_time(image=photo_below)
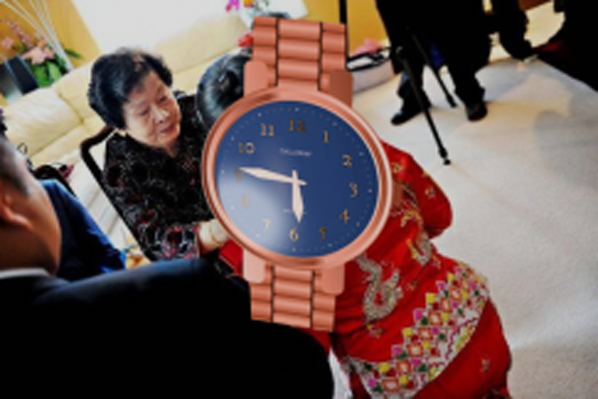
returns {"hour": 5, "minute": 46}
